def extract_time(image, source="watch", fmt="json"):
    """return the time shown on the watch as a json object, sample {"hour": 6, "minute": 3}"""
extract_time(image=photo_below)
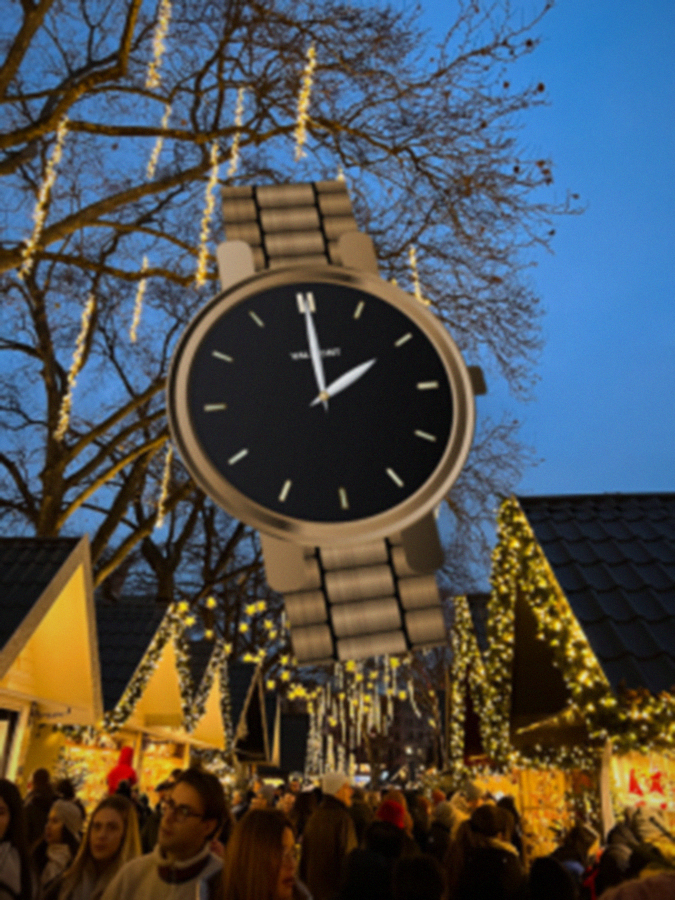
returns {"hour": 2, "minute": 0}
